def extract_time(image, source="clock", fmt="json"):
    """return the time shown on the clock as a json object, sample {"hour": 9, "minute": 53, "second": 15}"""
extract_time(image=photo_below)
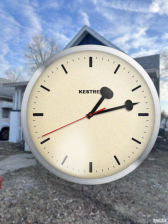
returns {"hour": 1, "minute": 12, "second": 41}
